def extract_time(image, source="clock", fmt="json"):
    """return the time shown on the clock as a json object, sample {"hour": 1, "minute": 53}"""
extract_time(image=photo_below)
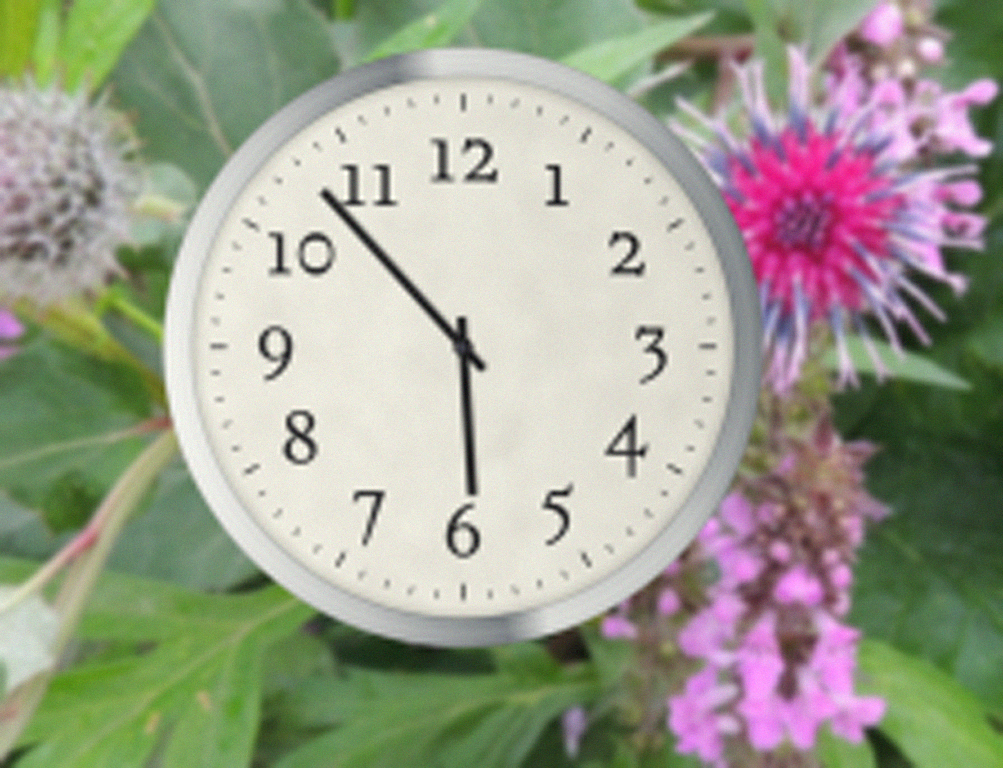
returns {"hour": 5, "minute": 53}
